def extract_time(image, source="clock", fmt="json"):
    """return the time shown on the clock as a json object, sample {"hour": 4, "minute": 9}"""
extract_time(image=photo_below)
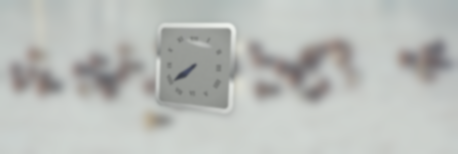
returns {"hour": 7, "minute": 39}
